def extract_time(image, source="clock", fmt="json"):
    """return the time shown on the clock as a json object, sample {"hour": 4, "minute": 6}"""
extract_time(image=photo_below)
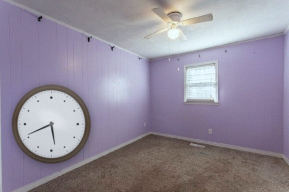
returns {"hour": 5, "minute": 41}
